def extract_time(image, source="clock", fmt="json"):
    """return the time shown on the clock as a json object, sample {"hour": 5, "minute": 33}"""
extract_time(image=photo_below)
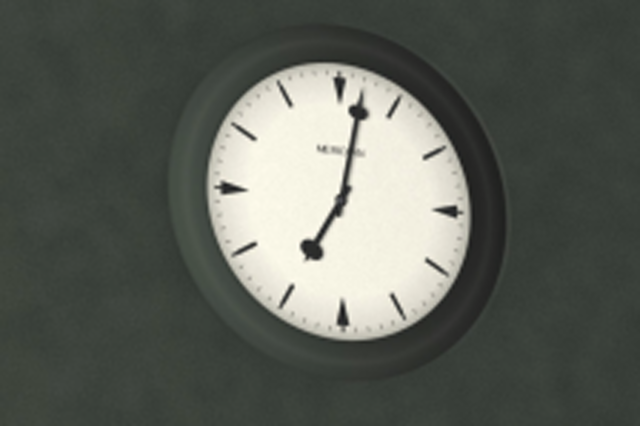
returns {"hour": 7, "minute": 2}
